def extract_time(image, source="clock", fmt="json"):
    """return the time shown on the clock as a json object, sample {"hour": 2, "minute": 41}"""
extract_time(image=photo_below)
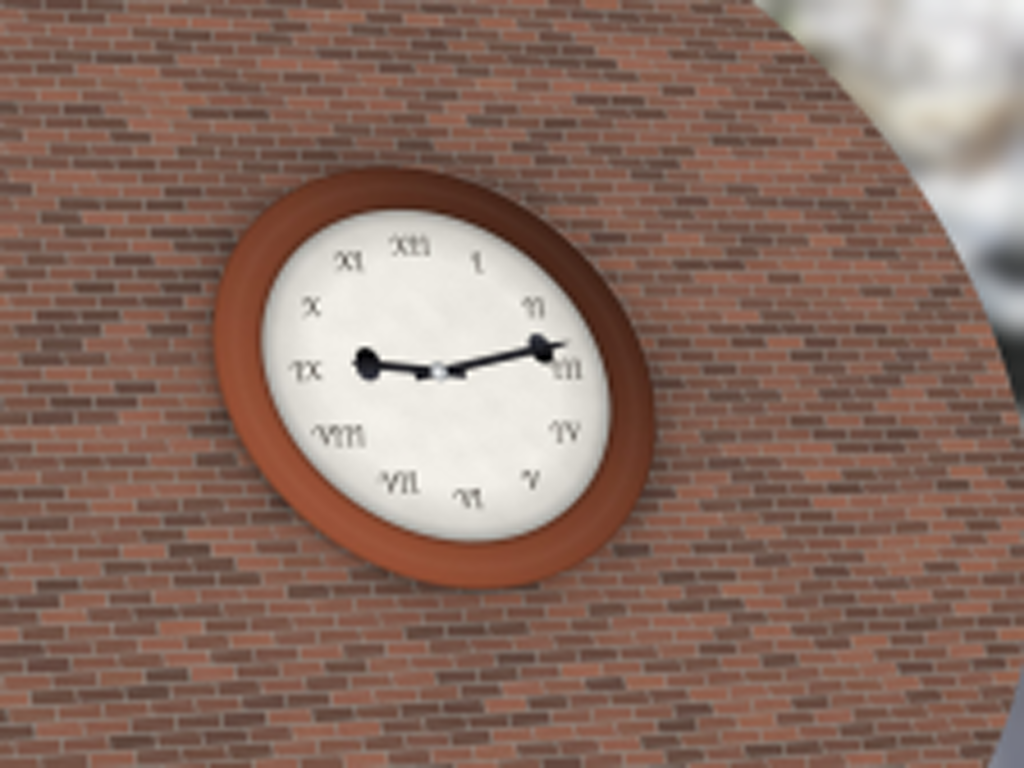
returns {"hour": 9, "minute": 13}
